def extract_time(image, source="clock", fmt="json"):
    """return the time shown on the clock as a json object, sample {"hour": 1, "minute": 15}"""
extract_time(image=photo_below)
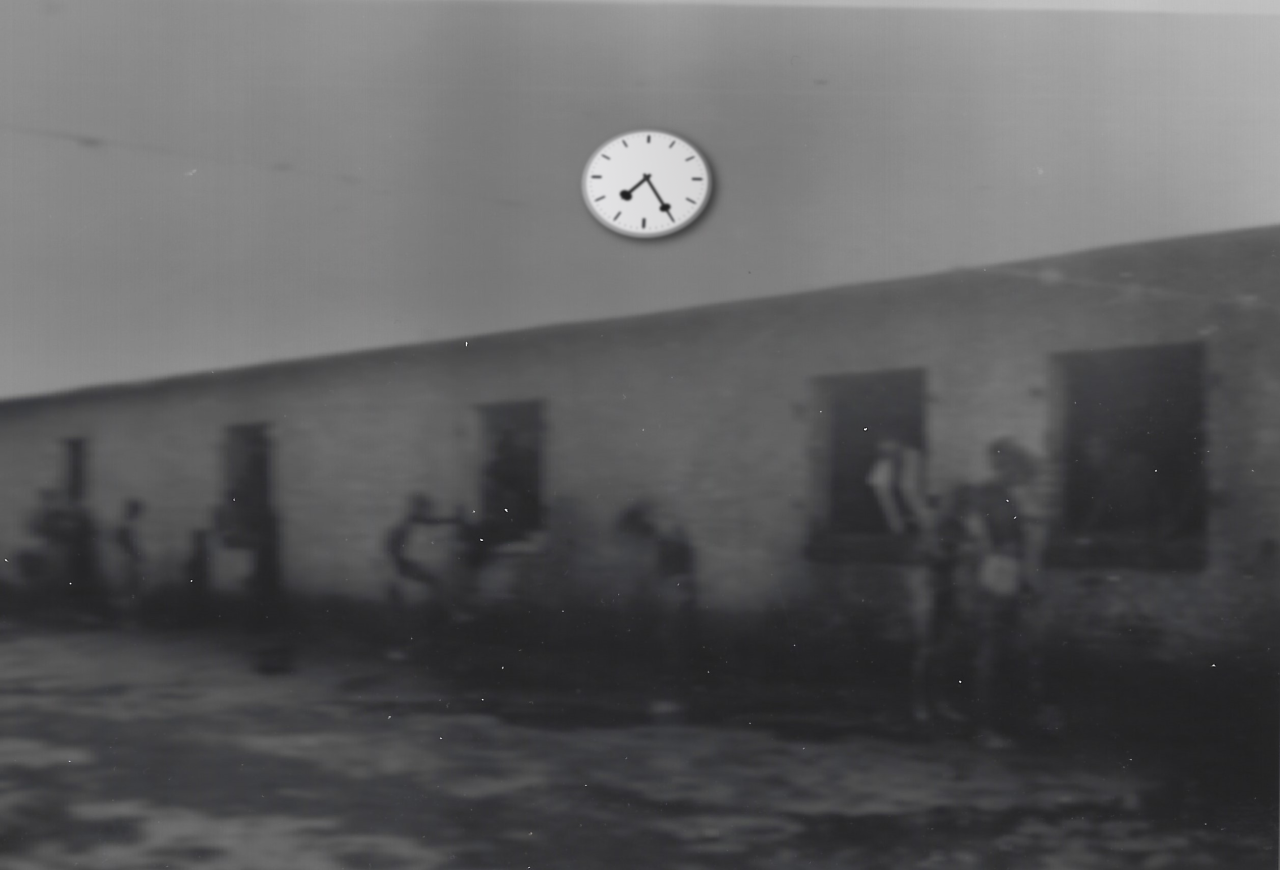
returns {"hour": 7, "minute": 25}
